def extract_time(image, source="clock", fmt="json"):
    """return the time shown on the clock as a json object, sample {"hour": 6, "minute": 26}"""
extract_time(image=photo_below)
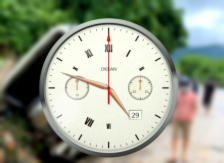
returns {"hour": 4, "minute": 48}
